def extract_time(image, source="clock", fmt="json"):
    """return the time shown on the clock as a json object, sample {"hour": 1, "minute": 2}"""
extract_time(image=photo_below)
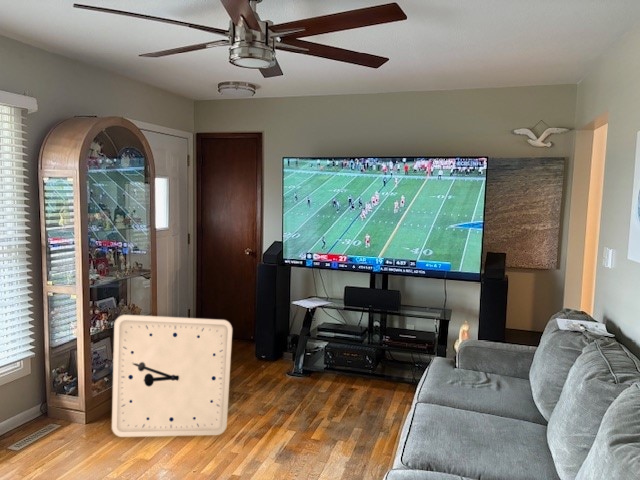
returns {"hour": 8, "minute": 48}
